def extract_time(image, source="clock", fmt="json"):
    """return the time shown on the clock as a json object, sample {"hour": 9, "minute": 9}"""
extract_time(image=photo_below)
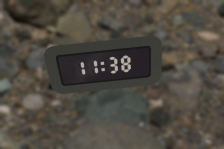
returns {"hour": 11, "minute": 38}
